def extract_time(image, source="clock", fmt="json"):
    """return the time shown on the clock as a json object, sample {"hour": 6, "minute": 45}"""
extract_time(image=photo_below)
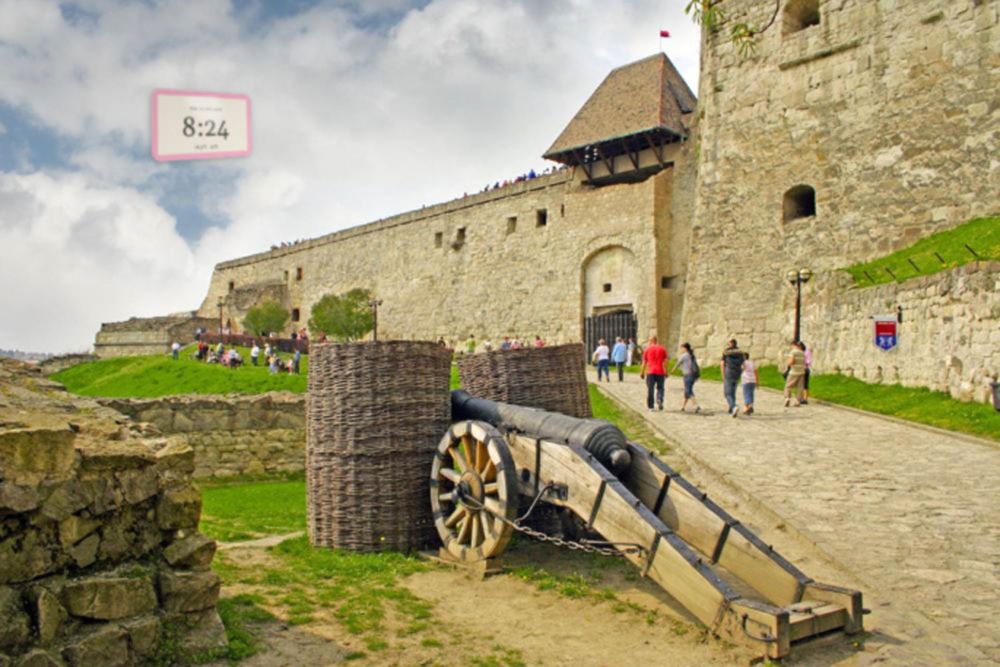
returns {"hour": 8, "minute": 24}
